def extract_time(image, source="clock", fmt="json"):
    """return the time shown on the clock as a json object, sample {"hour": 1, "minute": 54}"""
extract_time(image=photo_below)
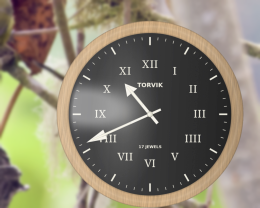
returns {"hour": 10, "minute": 41}
